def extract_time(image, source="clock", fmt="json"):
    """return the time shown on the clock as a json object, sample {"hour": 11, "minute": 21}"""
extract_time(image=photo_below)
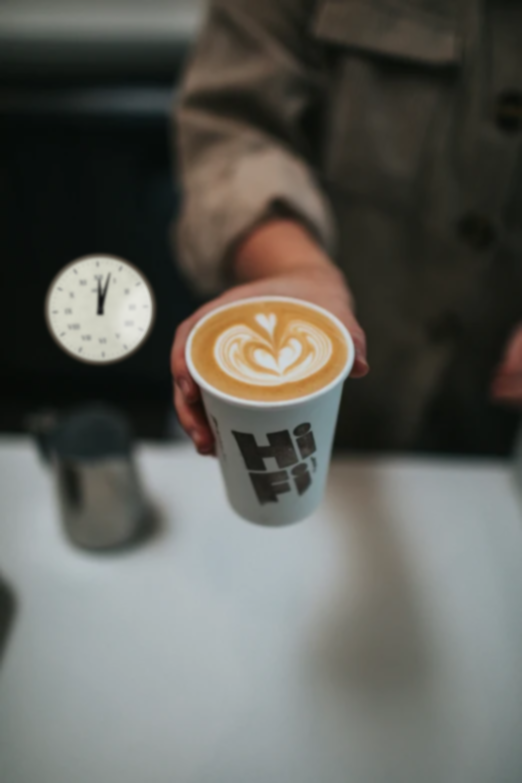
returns {"hour": 12, "minute": 3}
